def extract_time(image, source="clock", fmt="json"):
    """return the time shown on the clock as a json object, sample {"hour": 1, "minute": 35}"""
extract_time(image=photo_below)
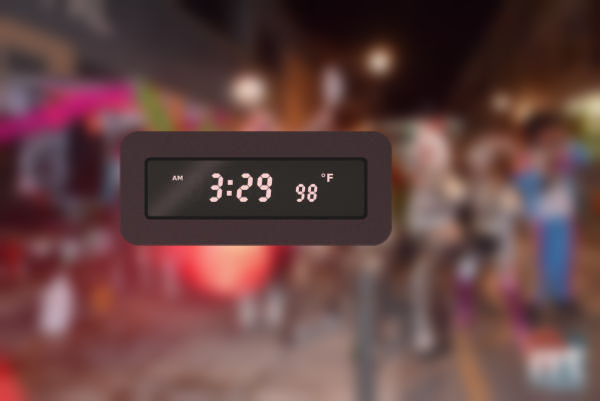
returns {"hour": 3, "minute": 29}
